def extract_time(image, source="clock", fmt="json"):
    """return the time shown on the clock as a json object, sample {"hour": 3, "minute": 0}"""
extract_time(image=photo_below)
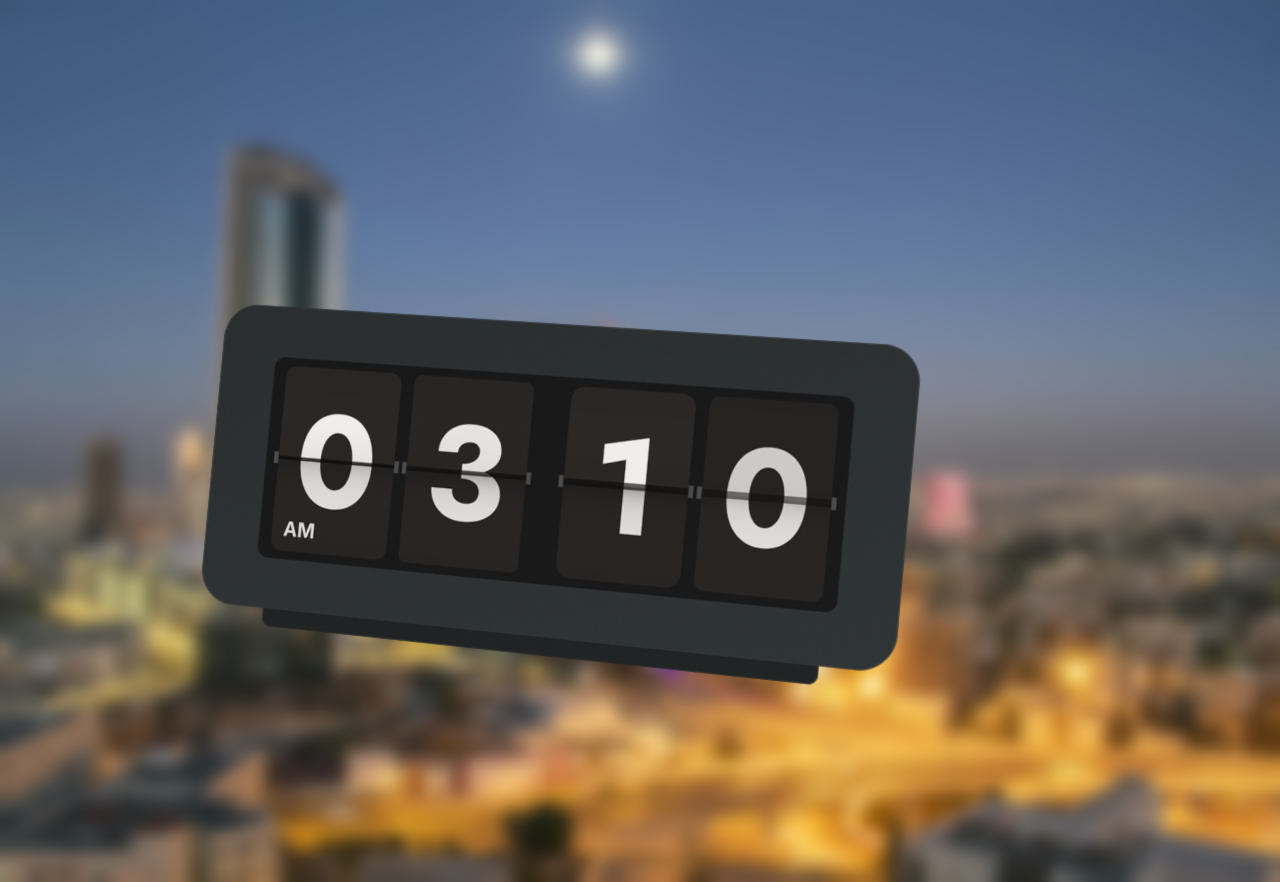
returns {"hour": 3, "minute": 10}
